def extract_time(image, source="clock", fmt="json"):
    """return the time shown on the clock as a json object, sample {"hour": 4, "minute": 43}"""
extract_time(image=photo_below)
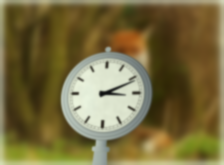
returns {"hour": 3, "minute": 11}
